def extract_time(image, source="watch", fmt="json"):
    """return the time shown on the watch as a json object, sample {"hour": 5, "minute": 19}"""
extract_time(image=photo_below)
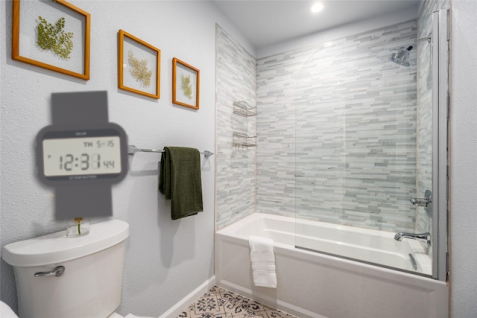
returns {"hour": 12, "minute": 31}
